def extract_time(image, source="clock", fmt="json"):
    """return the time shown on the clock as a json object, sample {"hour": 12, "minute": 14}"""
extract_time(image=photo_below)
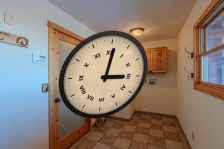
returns {"hour": 3, "minute": 1}
